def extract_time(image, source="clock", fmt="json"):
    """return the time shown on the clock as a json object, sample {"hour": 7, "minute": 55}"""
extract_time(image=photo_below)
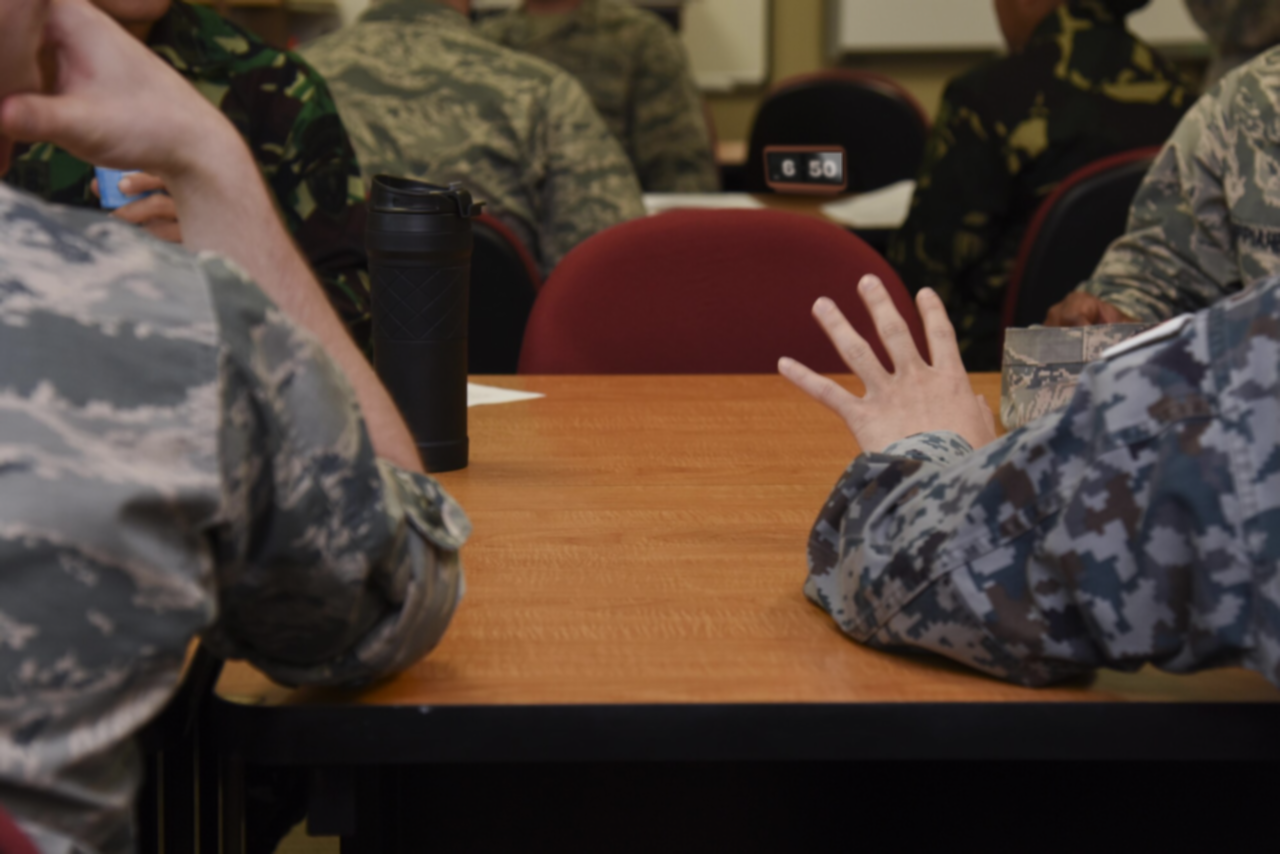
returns {"hour": 6, "minute": 50}
